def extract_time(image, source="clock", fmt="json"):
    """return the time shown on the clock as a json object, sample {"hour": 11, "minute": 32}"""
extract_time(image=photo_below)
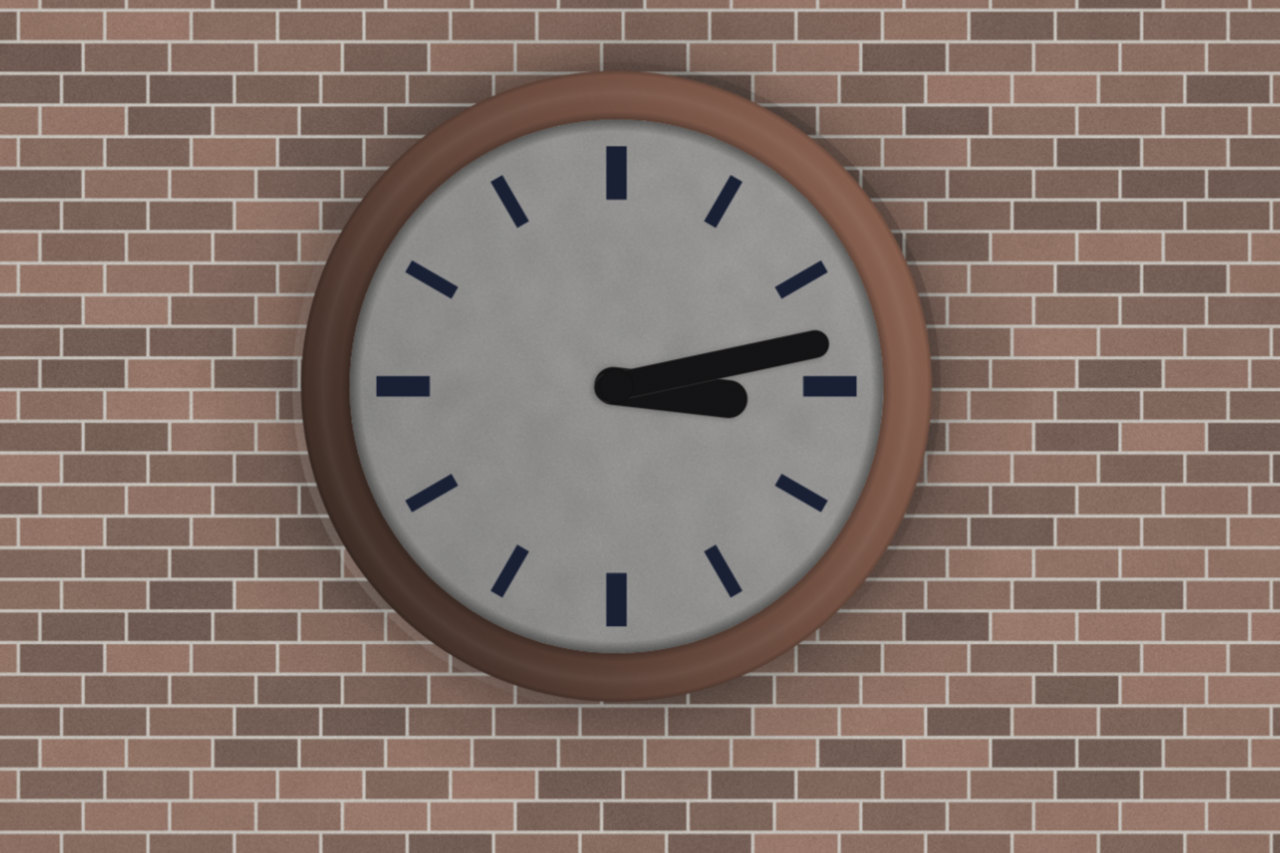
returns {"hour": 3, "minute": 13}
